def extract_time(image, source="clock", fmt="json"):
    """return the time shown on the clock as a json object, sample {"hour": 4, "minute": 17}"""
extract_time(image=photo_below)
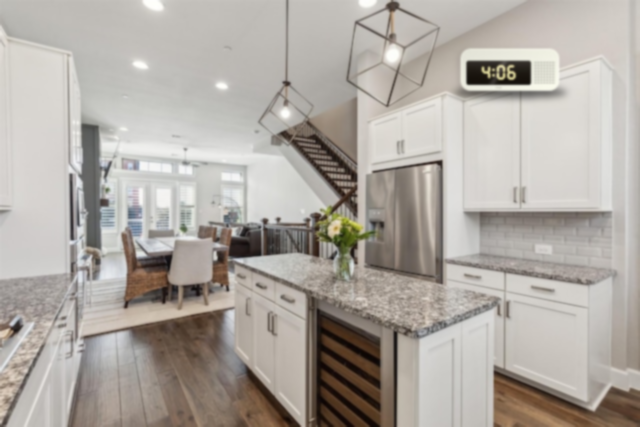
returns {"hour": 4, "minute": 6}
